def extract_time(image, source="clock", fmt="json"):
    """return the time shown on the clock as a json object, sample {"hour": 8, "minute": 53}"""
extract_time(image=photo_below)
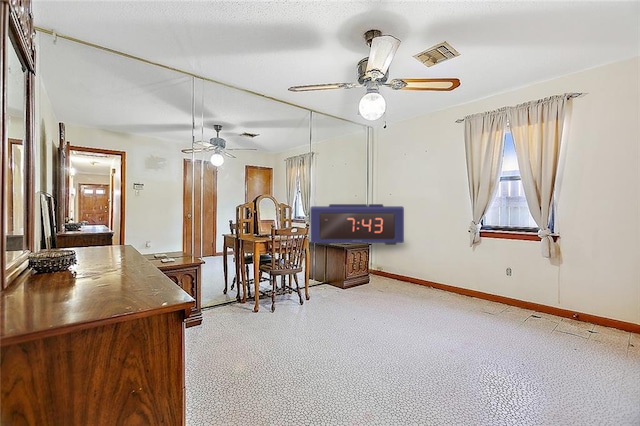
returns {"hour": 7, "minute": 43}
